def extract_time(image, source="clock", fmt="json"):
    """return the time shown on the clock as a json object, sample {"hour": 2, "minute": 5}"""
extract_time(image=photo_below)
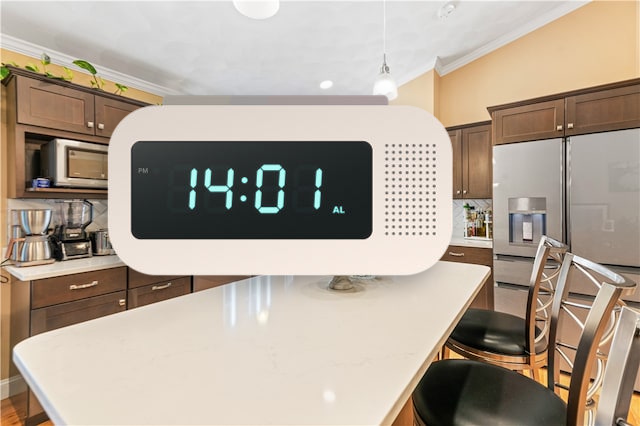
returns {"hour": 14, "minute": 1}
